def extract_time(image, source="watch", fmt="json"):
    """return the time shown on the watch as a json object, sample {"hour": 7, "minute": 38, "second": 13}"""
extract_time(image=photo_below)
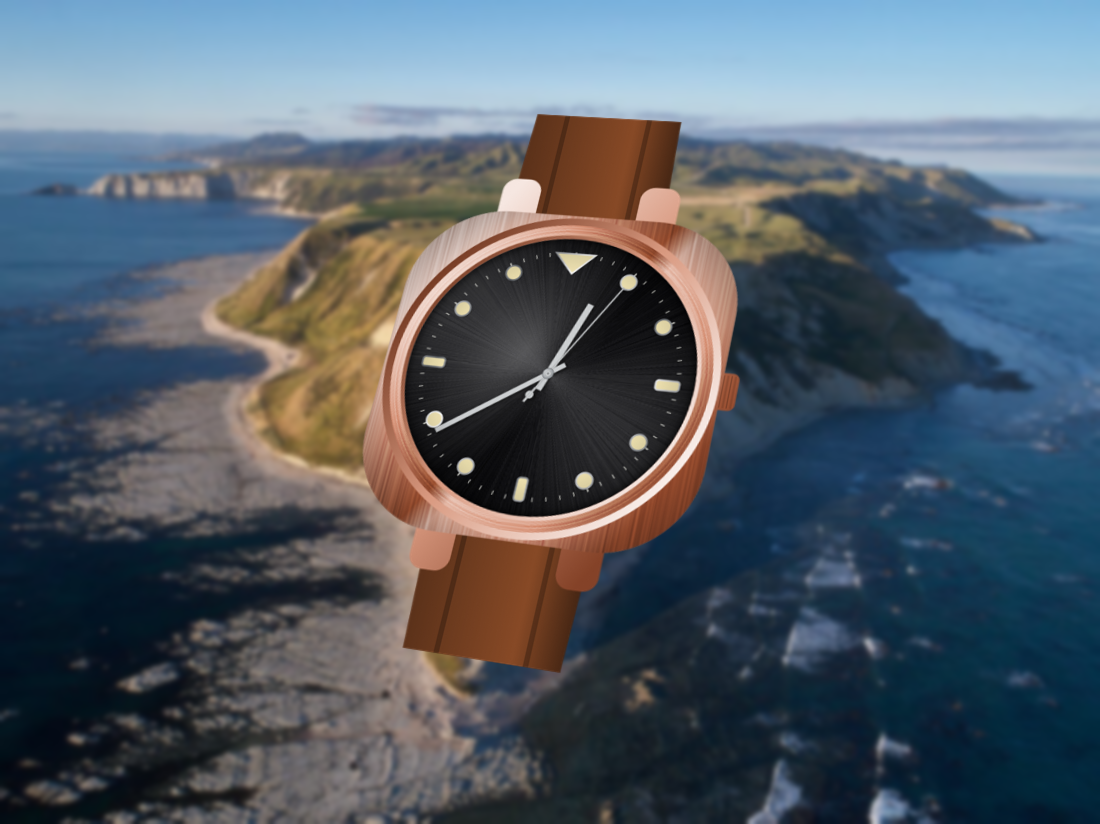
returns {"hour": 12, "minute": 39, "second": 5}
